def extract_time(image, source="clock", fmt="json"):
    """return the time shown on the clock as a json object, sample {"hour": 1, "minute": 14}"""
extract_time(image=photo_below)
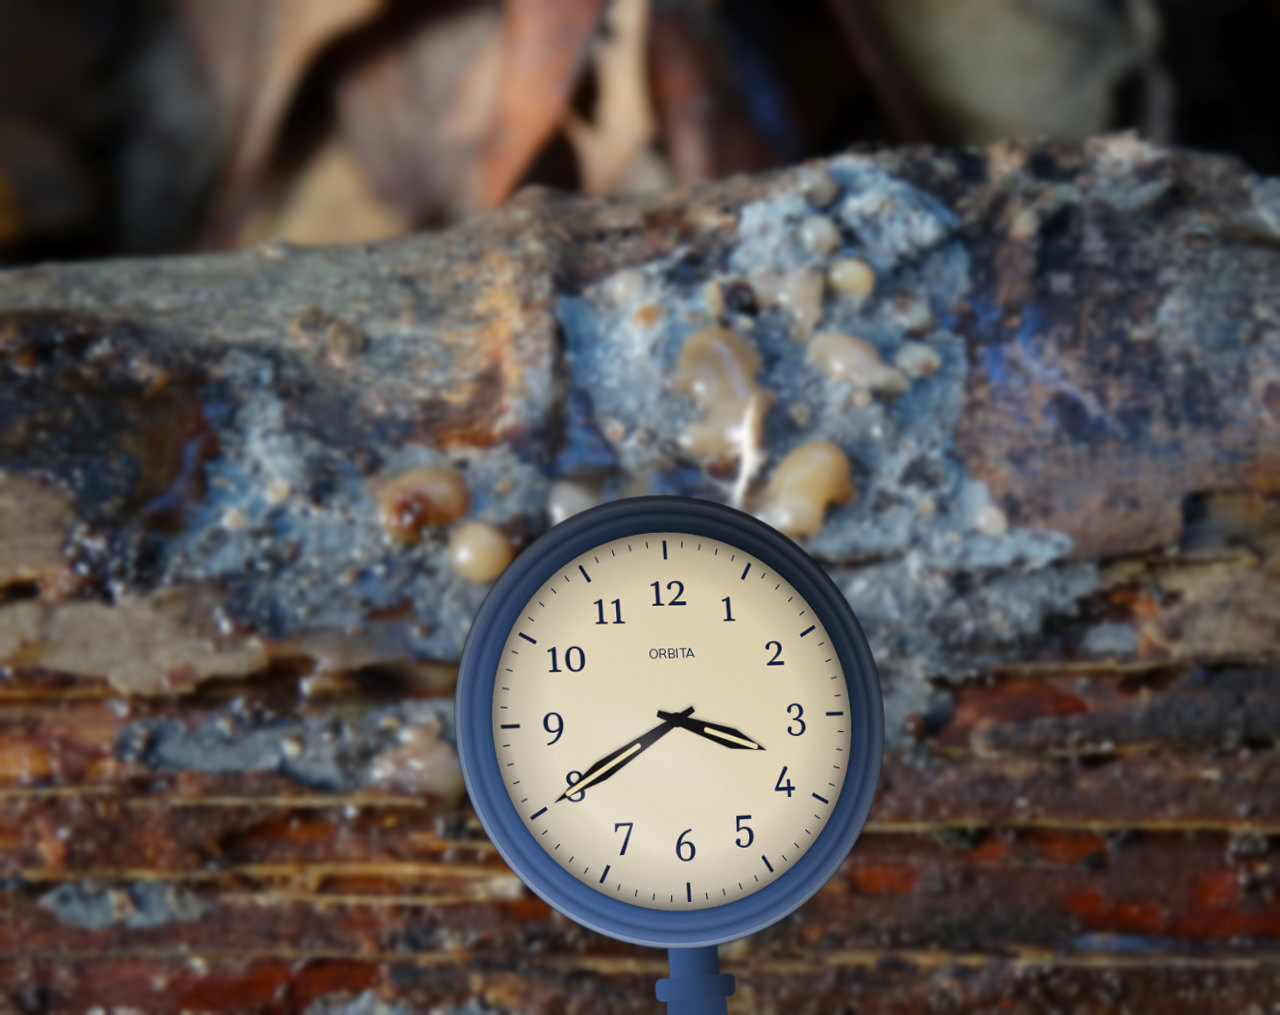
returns {"hour": 3, "minute": 40}
